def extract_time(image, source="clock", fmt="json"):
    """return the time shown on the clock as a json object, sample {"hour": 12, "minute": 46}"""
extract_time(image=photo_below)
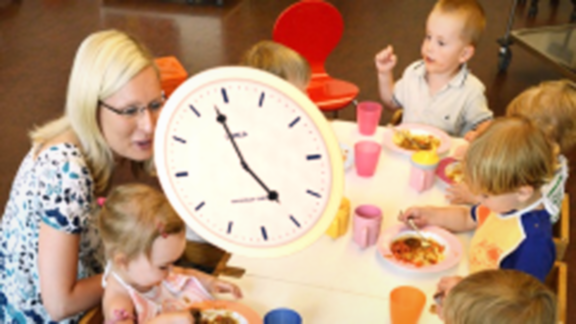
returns {"hour": 4, "minute": 58}
